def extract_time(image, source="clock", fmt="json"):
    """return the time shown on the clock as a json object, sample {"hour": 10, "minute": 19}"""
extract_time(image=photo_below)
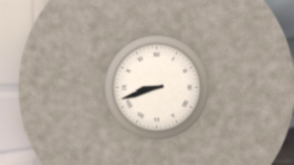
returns {"hour": 8, "minute": 42}
